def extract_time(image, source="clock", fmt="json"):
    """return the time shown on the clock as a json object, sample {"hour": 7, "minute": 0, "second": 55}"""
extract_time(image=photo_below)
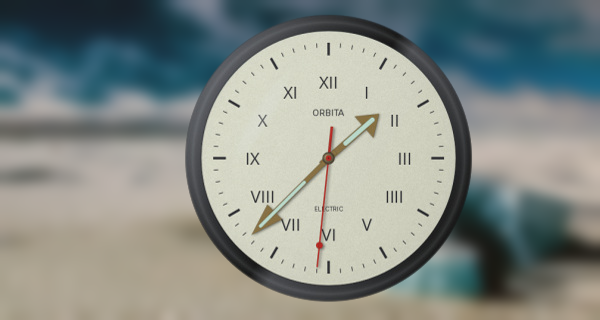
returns {"hour": 1, "minute": 37, "second": 31}
